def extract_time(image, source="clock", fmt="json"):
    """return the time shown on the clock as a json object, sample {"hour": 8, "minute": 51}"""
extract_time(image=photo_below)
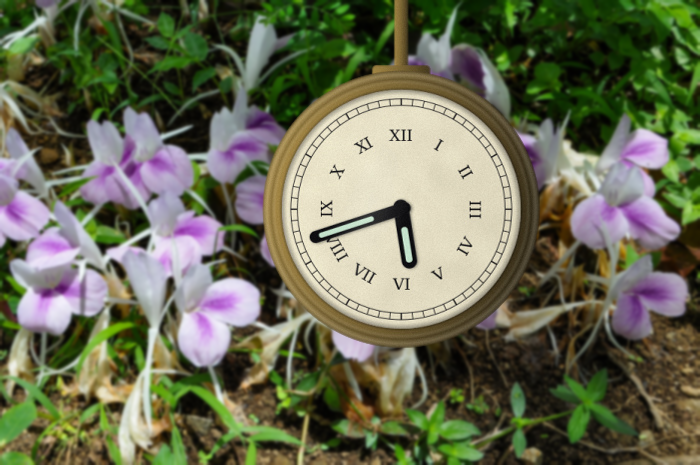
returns {"hour": 5, "minute": 42}
